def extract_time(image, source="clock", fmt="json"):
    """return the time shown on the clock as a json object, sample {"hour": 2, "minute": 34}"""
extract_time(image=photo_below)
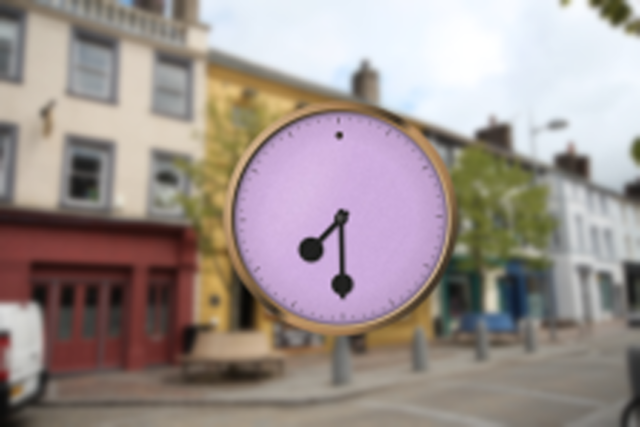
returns {"hour": 7, "minute": 30}
